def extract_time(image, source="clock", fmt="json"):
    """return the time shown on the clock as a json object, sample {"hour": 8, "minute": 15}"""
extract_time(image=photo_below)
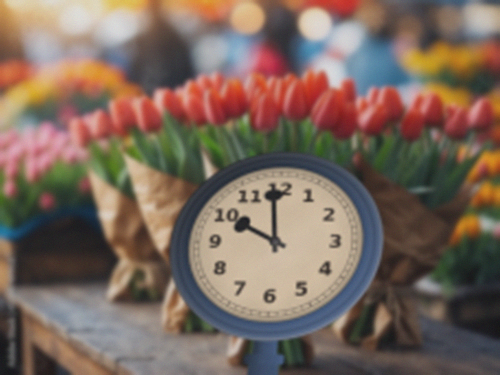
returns {"hour": 9, "minute": 59}
